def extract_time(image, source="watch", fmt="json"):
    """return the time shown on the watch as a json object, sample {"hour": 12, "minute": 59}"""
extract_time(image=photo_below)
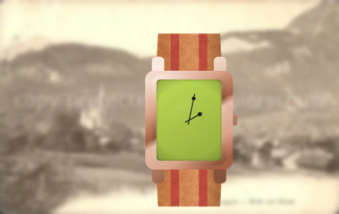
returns {"hour": 2, "minute": 2}
